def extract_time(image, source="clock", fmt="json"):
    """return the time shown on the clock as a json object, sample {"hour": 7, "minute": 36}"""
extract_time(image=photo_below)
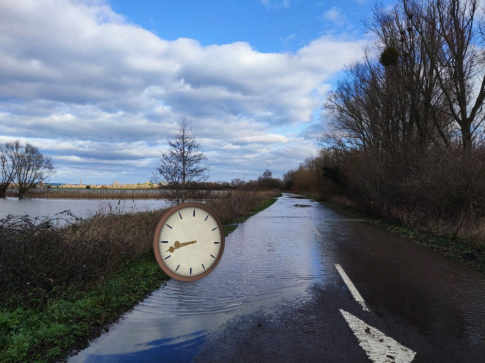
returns {"hour": 8, "minute": 42}
